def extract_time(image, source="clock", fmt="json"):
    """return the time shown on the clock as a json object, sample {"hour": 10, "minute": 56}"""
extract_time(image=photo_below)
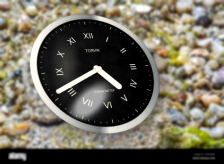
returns {"hour": 4, "minute": 41}
